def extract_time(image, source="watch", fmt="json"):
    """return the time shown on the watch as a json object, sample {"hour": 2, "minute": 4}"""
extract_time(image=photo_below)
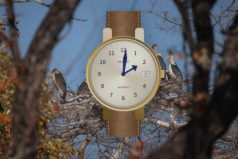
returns {"hour": 2, "minute": 1}
